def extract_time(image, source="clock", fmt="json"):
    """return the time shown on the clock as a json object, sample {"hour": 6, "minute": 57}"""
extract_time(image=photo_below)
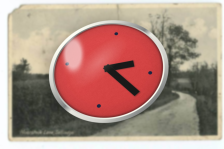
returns {"hour": 2, "minute": 21}
